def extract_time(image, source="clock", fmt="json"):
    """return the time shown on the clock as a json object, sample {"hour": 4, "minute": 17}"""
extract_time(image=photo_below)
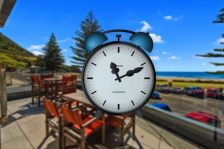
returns {"hour": 11, "minute": 11}
